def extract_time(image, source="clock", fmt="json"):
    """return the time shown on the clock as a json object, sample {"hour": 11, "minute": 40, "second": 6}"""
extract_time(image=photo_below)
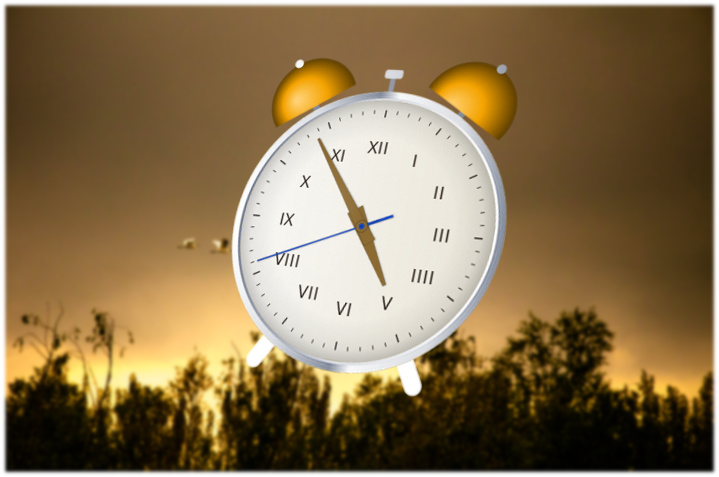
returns {"hour": 4, "minute": 53, "second": 41}
